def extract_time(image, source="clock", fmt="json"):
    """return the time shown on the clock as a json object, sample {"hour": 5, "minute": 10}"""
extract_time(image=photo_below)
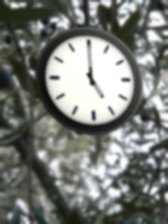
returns {"hour": 5, "minute": 0}
